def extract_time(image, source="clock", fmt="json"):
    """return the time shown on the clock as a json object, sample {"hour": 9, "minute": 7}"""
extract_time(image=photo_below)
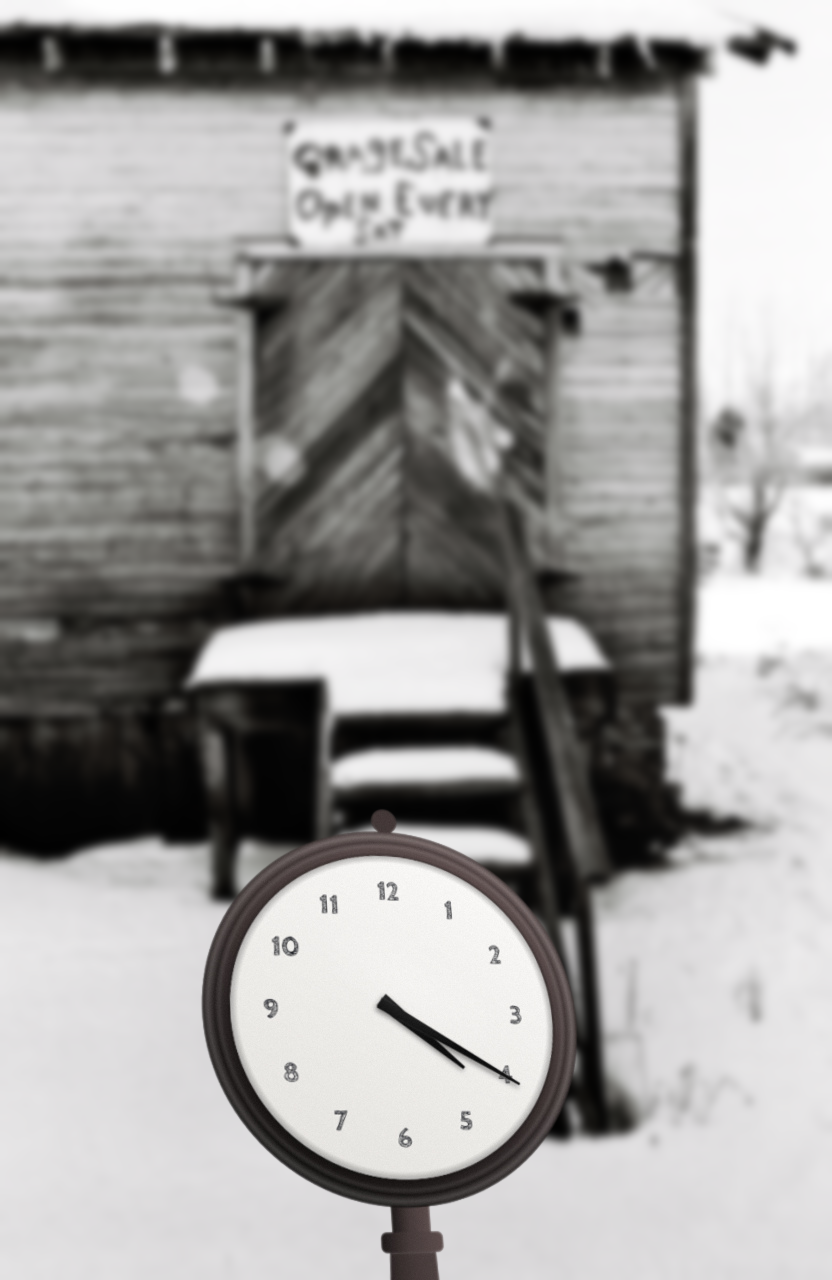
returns {"hour": 4, "minute": 20}
